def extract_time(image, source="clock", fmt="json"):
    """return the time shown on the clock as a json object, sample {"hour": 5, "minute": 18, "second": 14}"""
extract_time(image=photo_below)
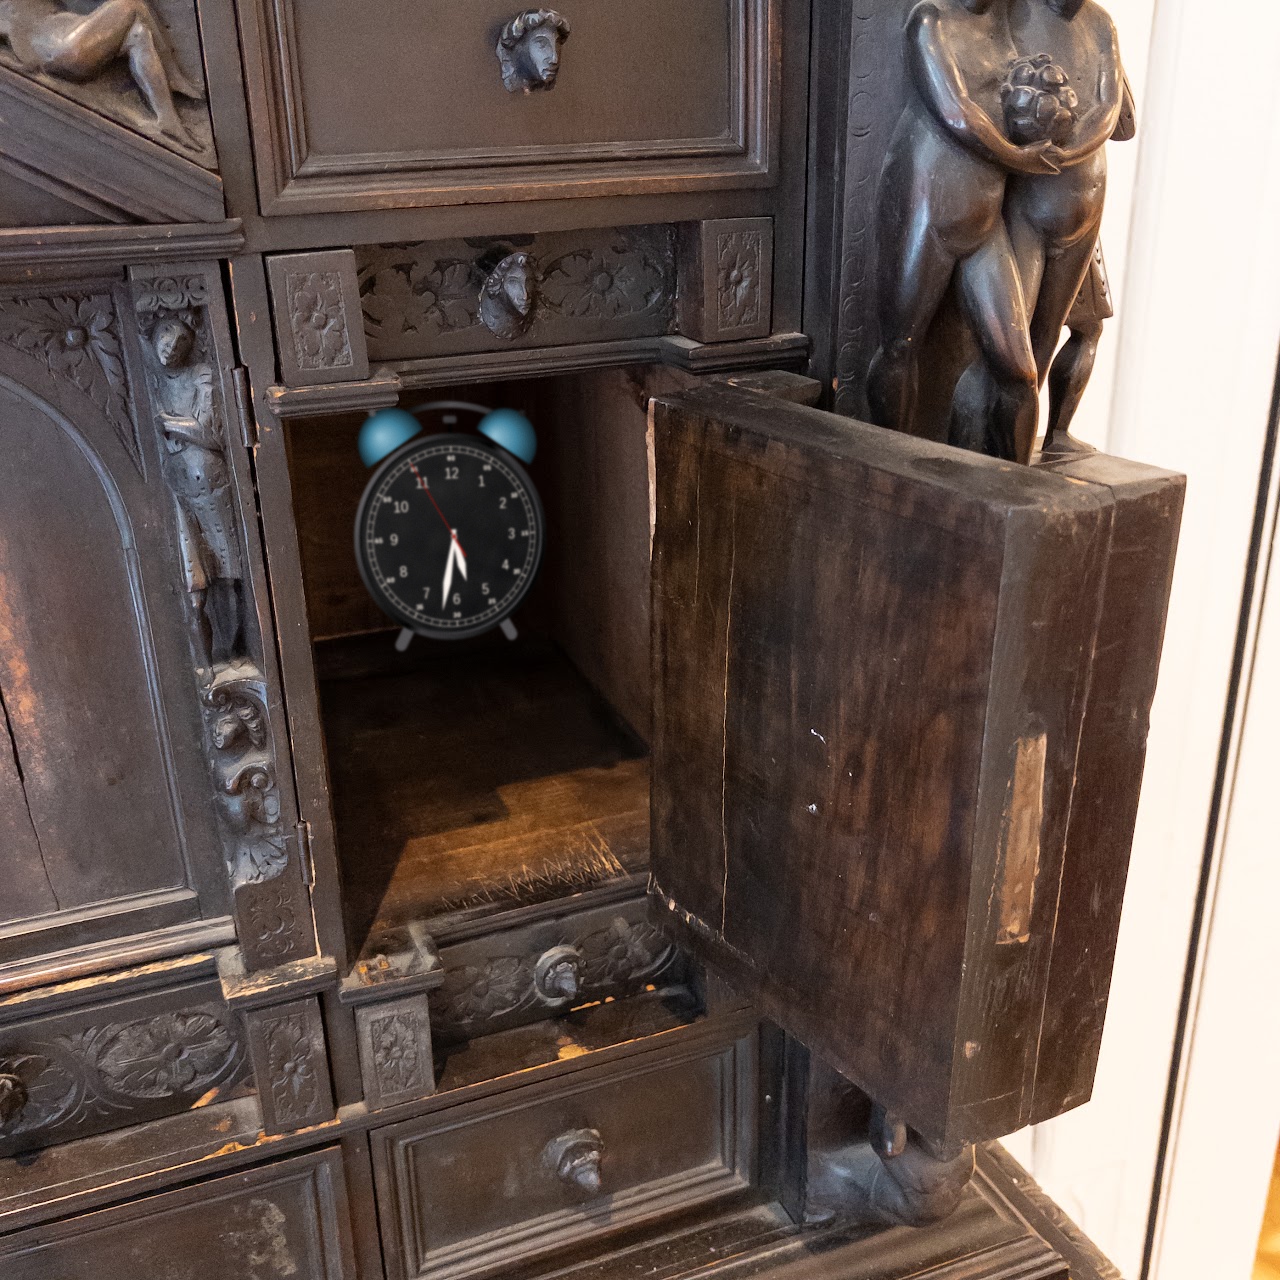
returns {"hour": 5, "minute": 31, "second": 55}
